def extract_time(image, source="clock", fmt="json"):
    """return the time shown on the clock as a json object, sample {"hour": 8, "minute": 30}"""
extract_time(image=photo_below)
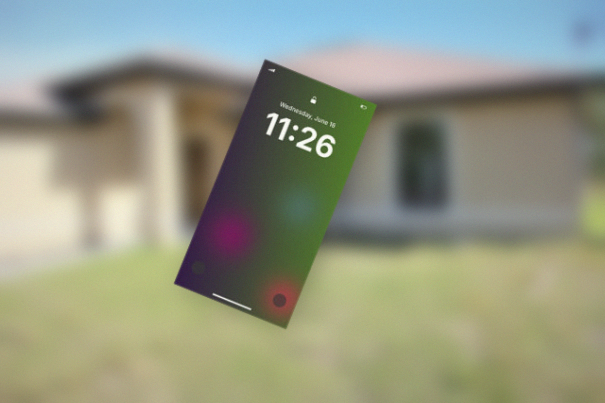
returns {"hour": 11, "minute": 26}
